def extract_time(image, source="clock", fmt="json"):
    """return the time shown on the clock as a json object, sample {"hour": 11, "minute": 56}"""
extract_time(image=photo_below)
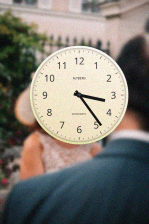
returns {"hour": 3, "minute": 24}
